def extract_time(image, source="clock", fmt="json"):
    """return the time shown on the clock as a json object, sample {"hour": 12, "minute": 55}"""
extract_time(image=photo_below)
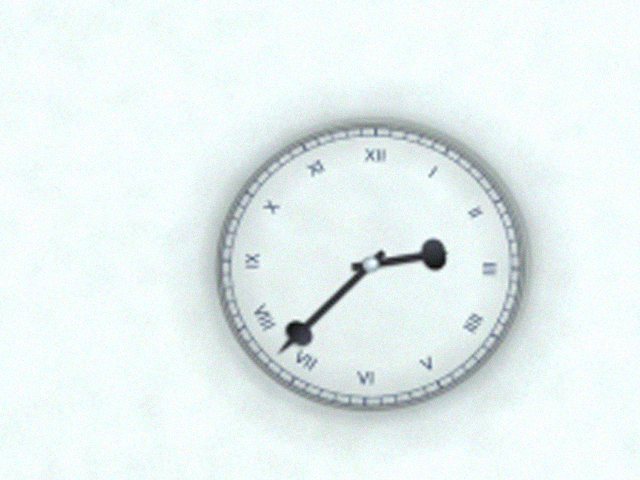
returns {"hour": 2, "minute": 37}
